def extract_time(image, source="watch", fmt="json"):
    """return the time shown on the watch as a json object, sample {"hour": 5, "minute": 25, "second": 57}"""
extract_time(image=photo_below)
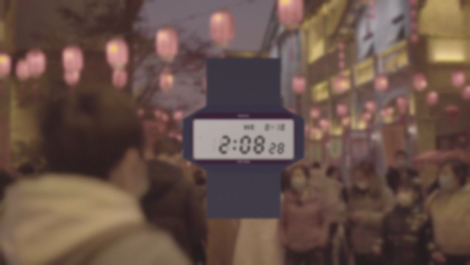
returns {"hour": 2, "minute": 8, "second": 28}
